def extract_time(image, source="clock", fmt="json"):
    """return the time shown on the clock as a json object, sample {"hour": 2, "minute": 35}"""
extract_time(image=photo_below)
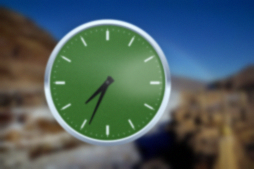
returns {"hour": 7, "minute": 34}
